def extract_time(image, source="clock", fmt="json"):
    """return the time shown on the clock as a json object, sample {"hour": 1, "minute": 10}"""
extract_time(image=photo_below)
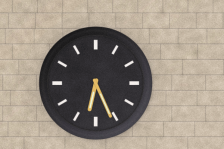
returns {"hour": 6, "minute": 26}
